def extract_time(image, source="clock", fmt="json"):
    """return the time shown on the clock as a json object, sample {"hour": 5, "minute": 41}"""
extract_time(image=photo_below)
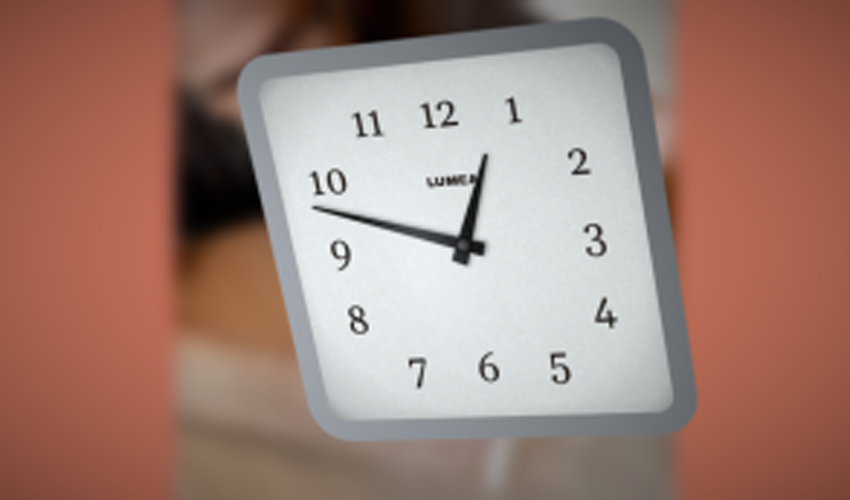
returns {"hour": 12, "minute": 48}
